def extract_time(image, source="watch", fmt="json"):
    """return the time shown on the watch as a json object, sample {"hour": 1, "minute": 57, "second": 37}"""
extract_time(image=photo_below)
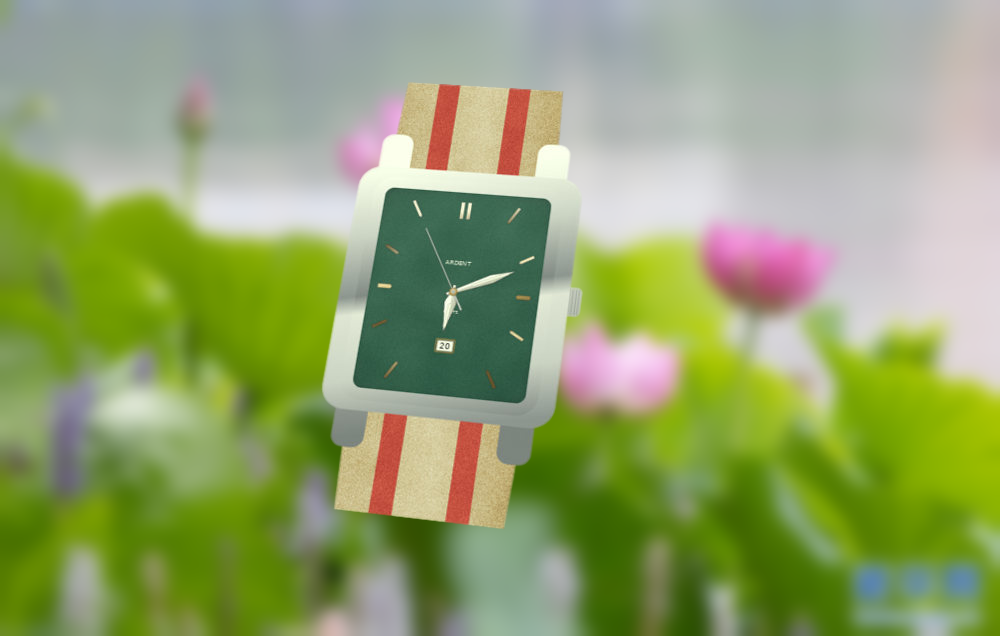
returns {"hour": 6, "minute": 10, "second": 55}
